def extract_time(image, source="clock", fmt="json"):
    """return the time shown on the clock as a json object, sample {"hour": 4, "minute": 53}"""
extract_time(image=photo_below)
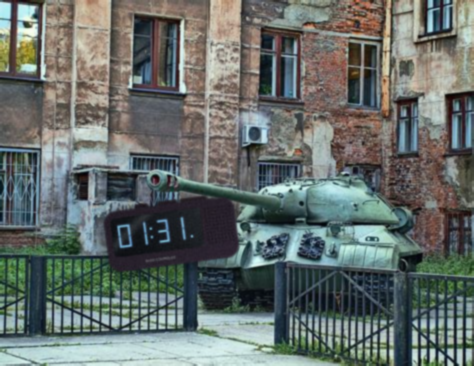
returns {"hour": 1, "minute": 31}
